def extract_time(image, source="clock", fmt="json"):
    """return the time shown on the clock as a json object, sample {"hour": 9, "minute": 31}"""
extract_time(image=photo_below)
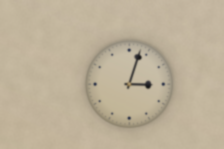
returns {"hour": 3, "minute": 3}
